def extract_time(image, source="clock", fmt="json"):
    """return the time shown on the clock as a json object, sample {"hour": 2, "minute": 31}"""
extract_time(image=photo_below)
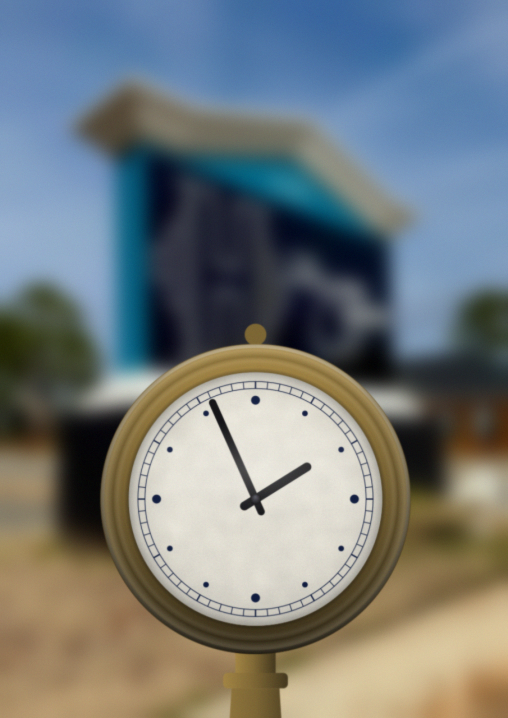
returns {"hour": 1, "minute": 56}
